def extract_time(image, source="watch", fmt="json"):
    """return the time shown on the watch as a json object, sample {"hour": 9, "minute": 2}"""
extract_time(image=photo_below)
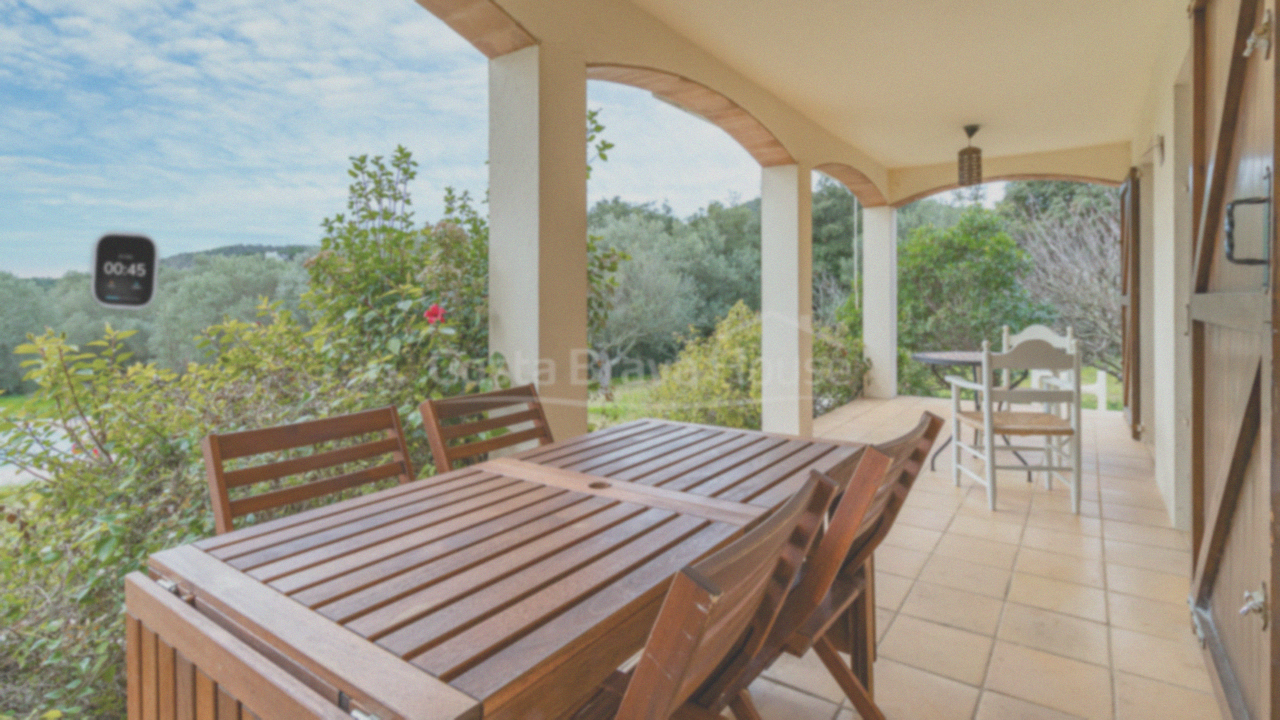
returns {"hour": 0, "minute": 45}
